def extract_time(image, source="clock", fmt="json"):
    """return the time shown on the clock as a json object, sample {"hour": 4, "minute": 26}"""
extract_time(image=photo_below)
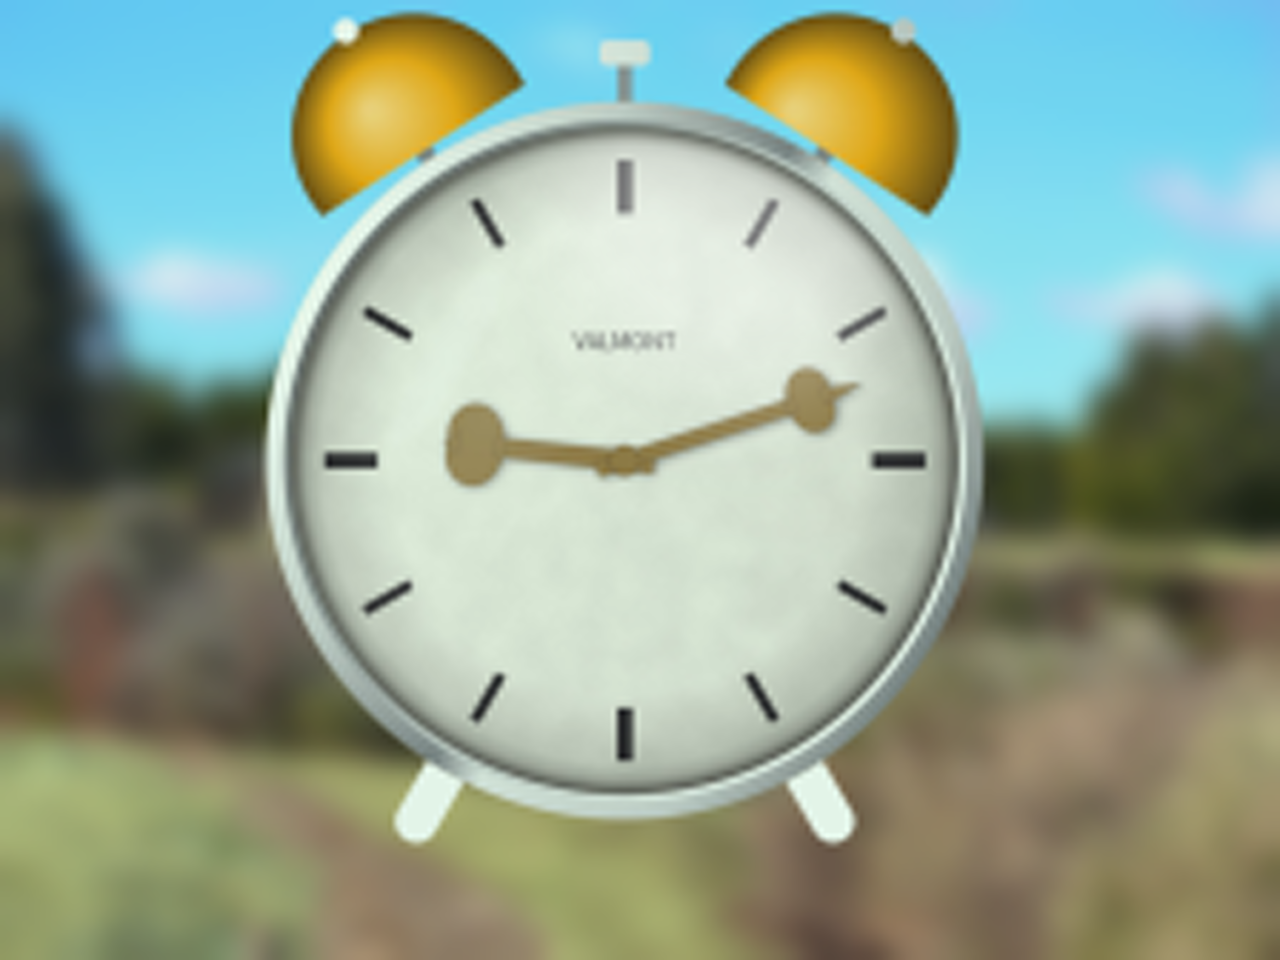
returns {"hour": 9, "minute": 12}
